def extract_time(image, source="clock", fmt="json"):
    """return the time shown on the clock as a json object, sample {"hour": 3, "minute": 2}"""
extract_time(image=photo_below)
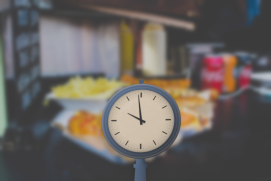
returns {"hour": 9, "minute": 59}
